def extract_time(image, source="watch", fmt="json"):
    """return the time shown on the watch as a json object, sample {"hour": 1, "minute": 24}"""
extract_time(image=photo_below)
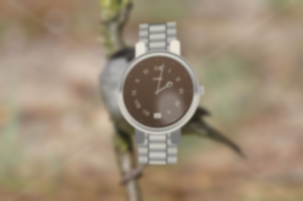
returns {"hour": 2, "minute": 2}
